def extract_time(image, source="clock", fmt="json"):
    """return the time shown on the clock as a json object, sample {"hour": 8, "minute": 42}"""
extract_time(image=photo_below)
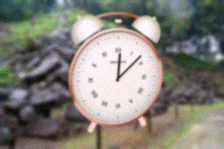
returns {"hour": 12, "minute": 8}
